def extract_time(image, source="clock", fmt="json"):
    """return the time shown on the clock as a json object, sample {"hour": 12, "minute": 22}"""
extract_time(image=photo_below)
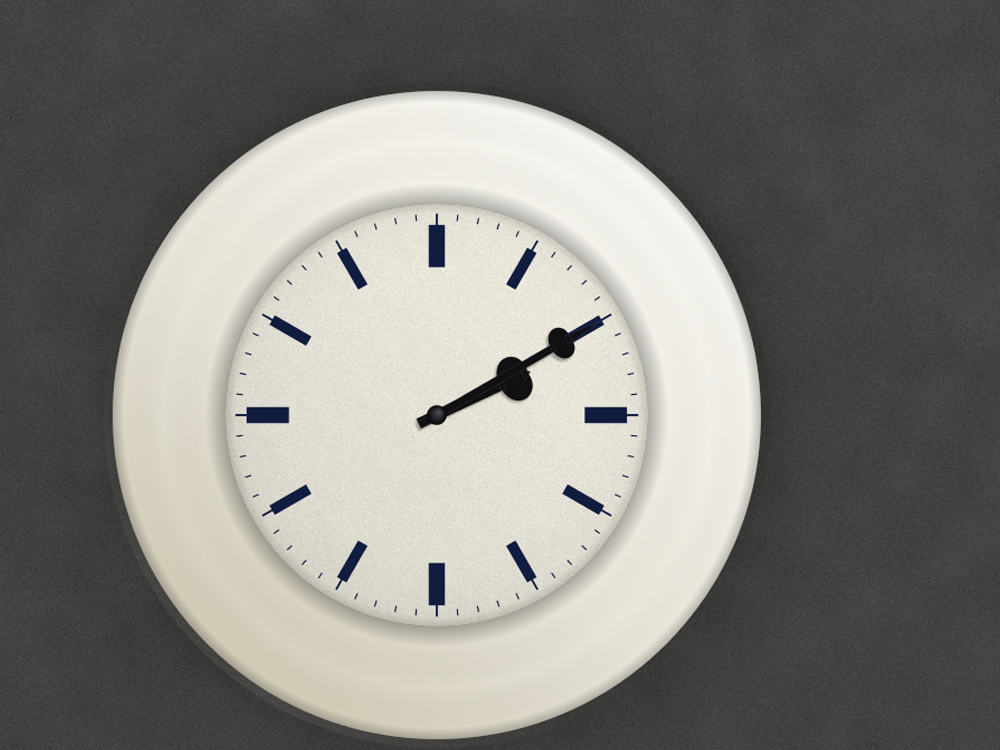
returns {"hour": 2, "minute": 10}
